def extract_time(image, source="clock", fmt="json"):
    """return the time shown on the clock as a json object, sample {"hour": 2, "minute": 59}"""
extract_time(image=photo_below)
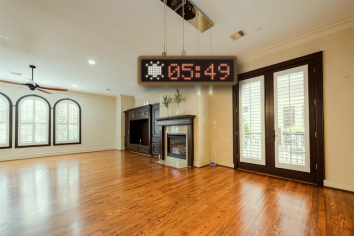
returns {"hour": 5, "minute": 49}
